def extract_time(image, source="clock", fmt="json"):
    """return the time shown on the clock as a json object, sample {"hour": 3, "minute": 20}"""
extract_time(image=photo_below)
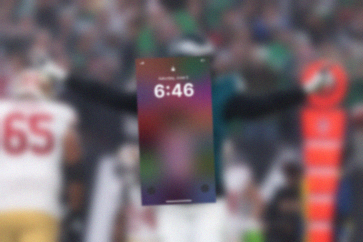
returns {"hour": 6, "minute": 46}
